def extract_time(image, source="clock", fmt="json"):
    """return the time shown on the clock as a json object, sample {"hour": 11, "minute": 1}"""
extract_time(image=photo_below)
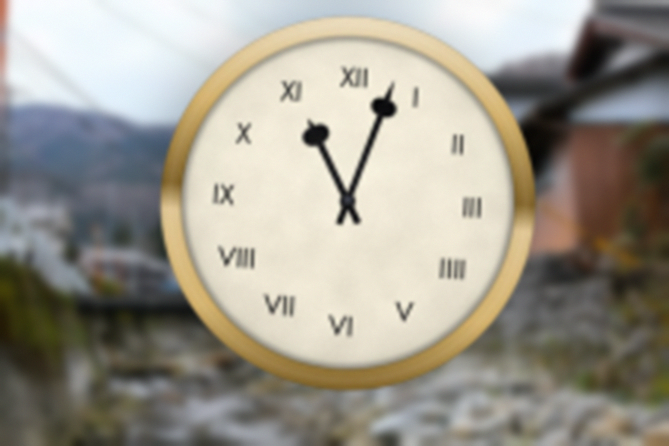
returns {"hour": 11, "minute": 3}
